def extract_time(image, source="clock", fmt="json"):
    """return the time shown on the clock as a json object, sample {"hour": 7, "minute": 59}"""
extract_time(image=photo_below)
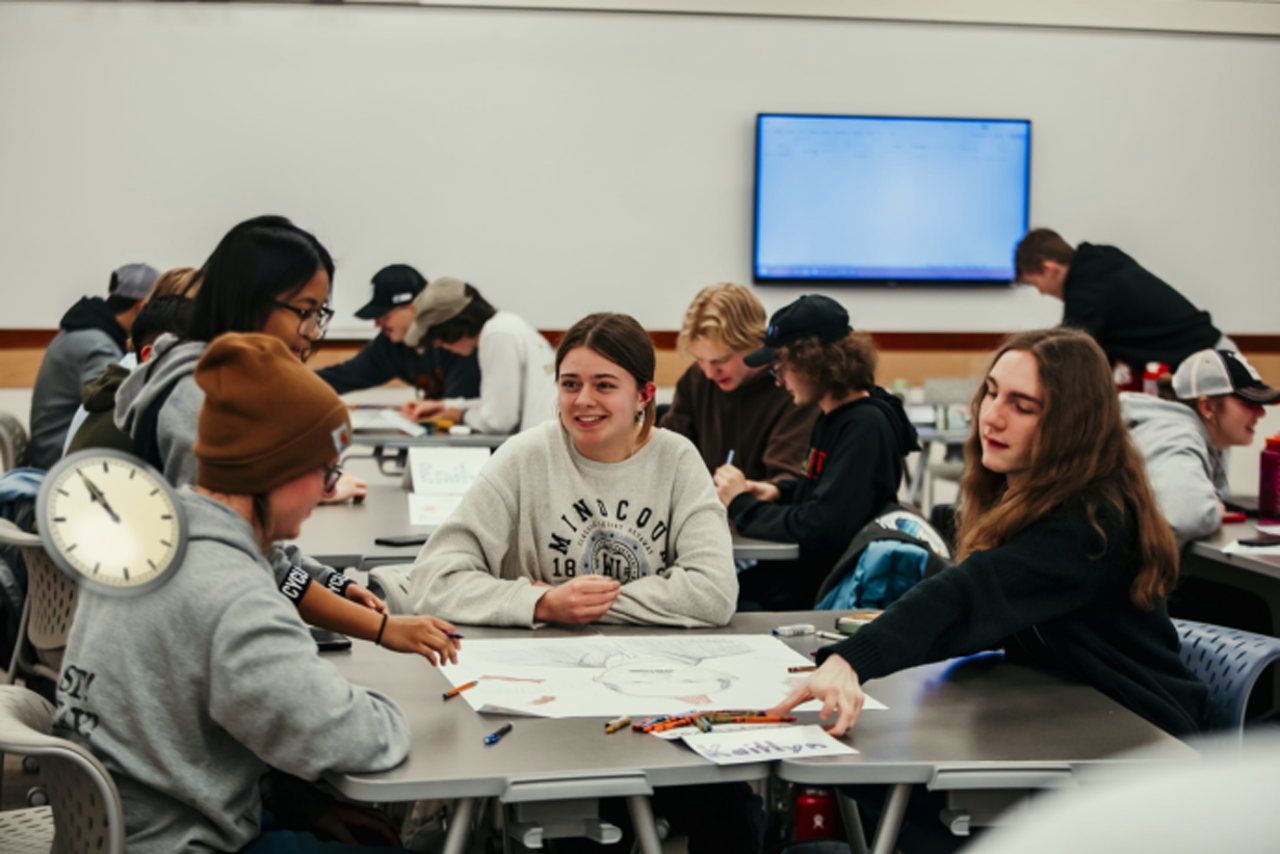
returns {"hour": 10, "minute": 55}
